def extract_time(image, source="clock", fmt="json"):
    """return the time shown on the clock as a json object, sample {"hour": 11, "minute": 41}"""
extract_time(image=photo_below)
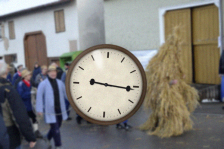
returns {"hour": 9, "minute": 16}
